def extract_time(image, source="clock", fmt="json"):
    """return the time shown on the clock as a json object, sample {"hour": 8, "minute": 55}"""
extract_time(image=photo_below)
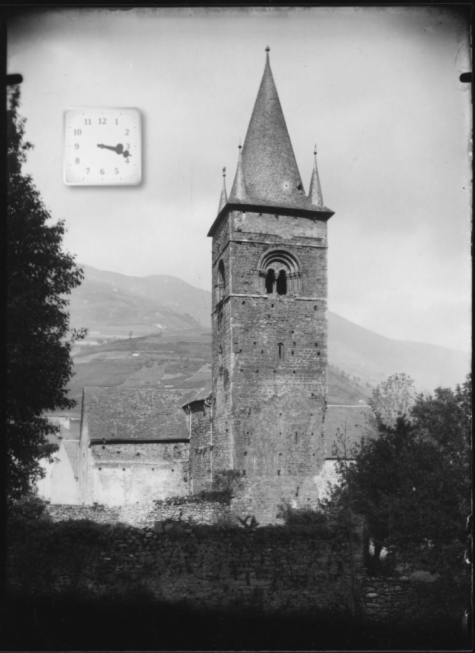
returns {"hour": 3, "minute": 18}
